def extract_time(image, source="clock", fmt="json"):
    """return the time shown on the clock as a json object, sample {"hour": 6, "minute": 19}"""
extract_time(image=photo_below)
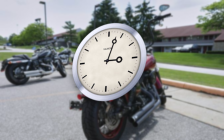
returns {"hour": 3, "minute": 3}
